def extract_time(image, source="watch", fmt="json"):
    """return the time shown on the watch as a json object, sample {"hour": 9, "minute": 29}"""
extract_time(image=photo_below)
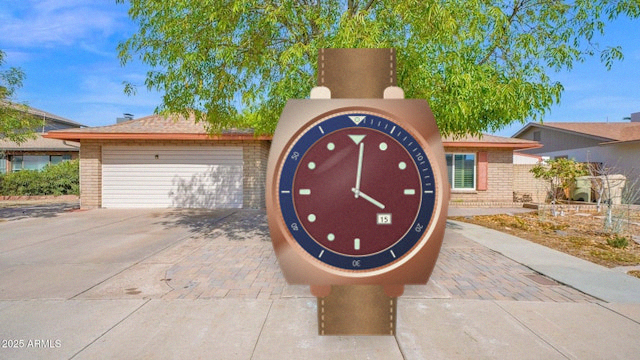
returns {"hour": 4, "minute": 1}
